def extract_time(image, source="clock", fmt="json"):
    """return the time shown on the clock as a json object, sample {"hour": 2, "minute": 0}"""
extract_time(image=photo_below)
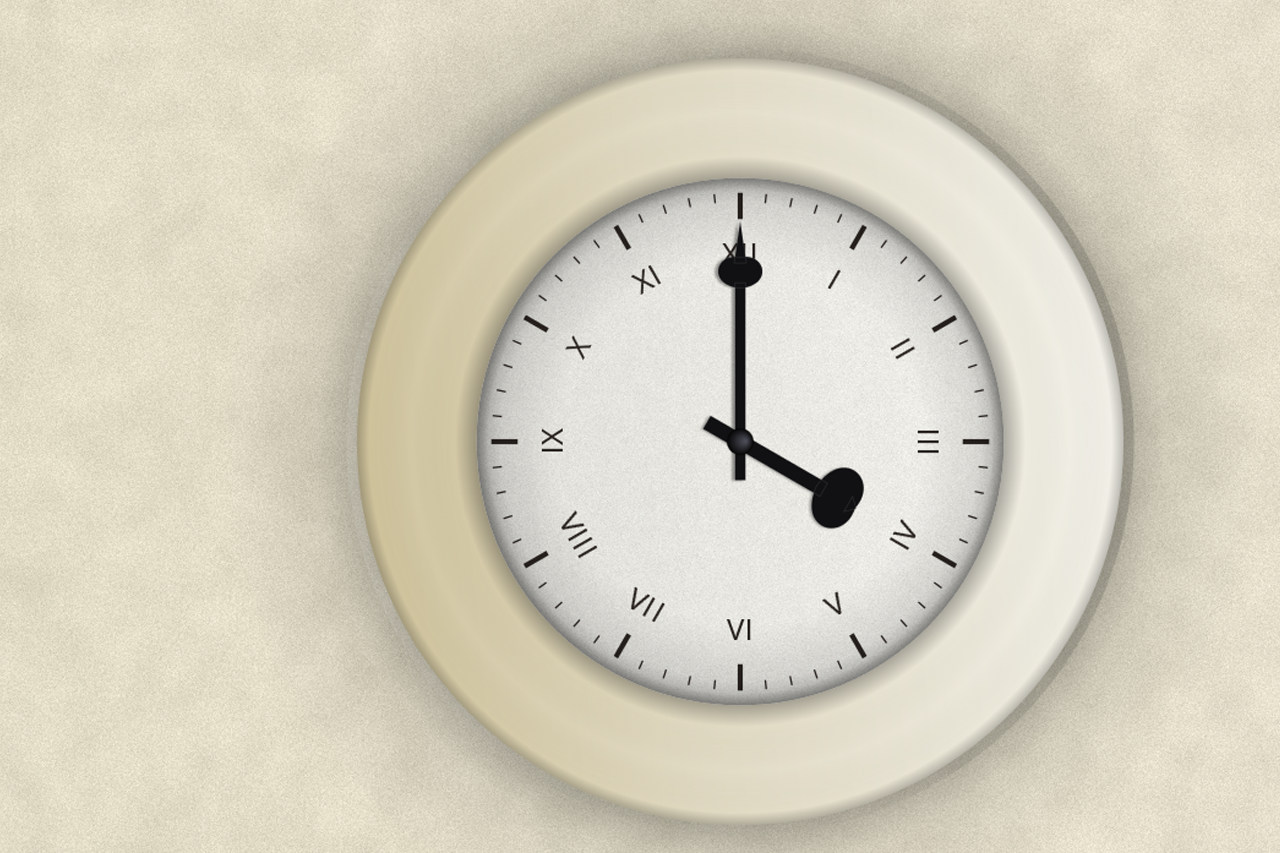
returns {"hour": 4, "minute": 0}
